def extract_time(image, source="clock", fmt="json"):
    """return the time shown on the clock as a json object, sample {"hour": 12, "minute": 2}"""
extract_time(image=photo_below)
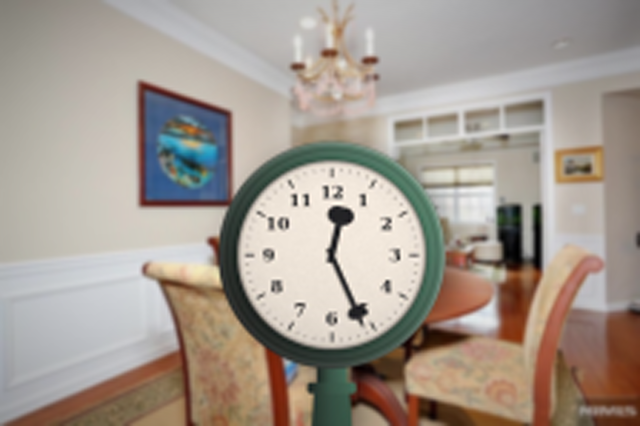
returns {"hour": 12, "minute": 26}
